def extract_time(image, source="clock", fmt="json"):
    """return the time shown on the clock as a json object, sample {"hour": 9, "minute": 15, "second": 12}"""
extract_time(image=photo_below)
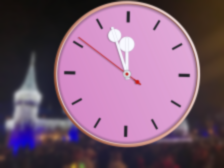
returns {"hour": 11, "minute": 56, "second": 51}
